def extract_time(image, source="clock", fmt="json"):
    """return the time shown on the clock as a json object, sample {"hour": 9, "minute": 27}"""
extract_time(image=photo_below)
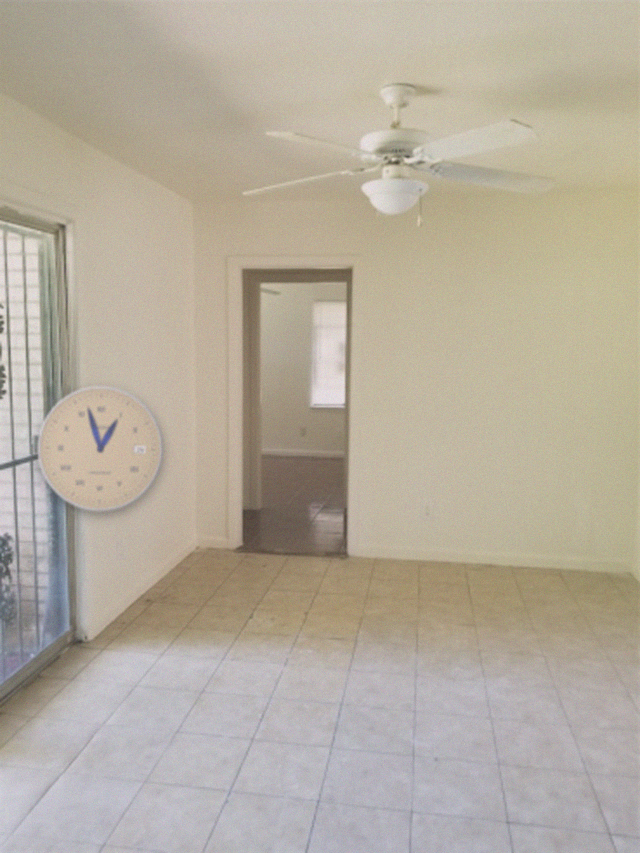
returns {"hour": 12, "minute": 57}
